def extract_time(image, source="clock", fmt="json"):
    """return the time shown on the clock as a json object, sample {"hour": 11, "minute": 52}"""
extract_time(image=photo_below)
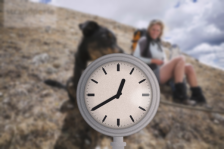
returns {"hour": 12, "minute": 40}
